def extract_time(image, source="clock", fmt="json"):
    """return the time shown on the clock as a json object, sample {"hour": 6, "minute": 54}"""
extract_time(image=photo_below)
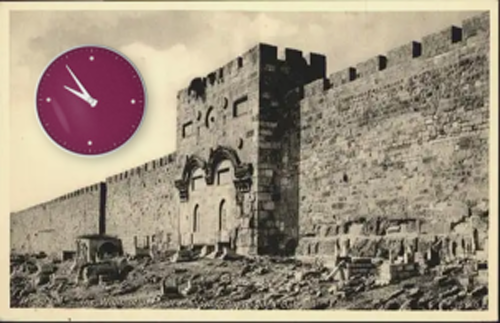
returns {"hour": 9, "minute": 54}
